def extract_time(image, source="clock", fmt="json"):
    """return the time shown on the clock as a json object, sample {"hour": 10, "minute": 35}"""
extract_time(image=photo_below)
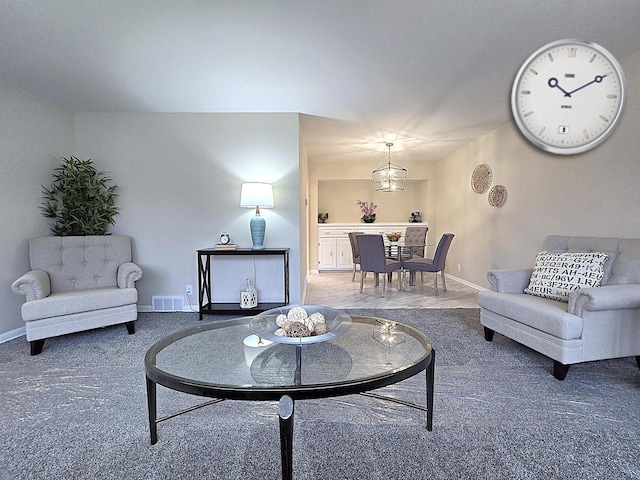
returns {"hour": 10, "minute": 10}
